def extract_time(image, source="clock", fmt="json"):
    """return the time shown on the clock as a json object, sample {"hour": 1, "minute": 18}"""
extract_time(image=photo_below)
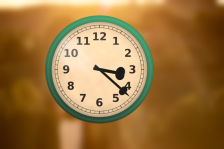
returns {"hour": 3, "minute": 22}
